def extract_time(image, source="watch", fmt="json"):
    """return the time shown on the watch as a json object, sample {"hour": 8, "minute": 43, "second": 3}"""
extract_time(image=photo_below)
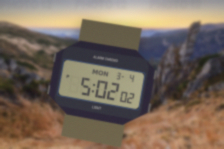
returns {"hour": 5, "minute": 2, "second": 2}
